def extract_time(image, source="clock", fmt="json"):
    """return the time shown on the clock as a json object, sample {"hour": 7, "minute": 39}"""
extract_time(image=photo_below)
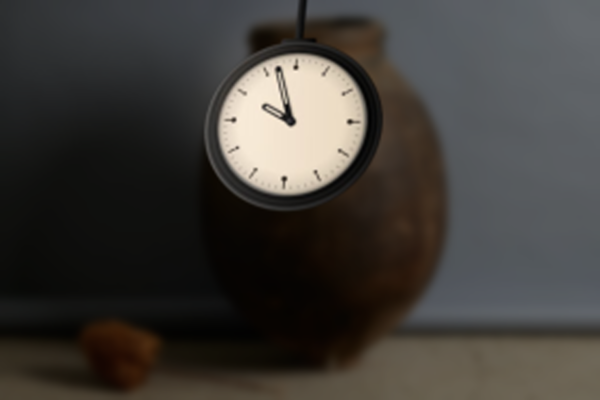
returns {"hour": 9, "minute": 57}
